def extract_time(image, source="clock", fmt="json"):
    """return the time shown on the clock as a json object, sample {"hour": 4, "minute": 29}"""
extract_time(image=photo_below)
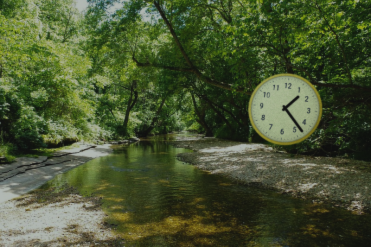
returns {"hour": 1, "minute": 23}
